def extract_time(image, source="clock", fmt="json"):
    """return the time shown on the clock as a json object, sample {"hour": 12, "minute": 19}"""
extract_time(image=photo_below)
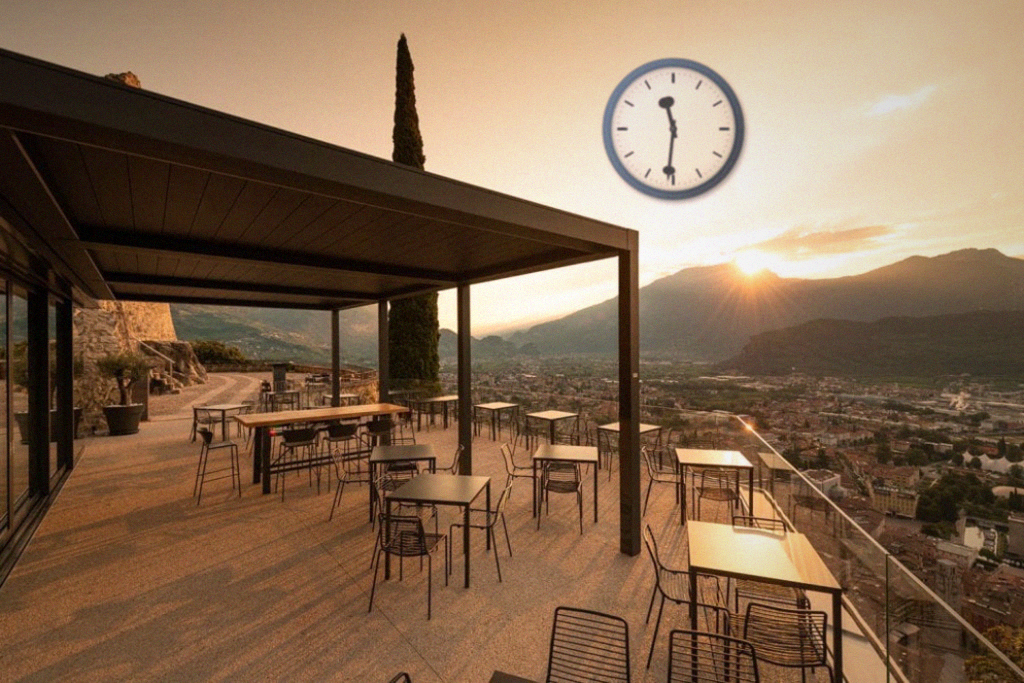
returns {"hour": 11, "minute": 31}
